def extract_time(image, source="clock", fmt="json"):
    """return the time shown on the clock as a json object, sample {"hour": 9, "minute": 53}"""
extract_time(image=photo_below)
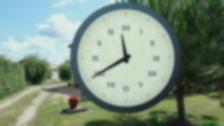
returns {"hour": 11, "minute": 40}
